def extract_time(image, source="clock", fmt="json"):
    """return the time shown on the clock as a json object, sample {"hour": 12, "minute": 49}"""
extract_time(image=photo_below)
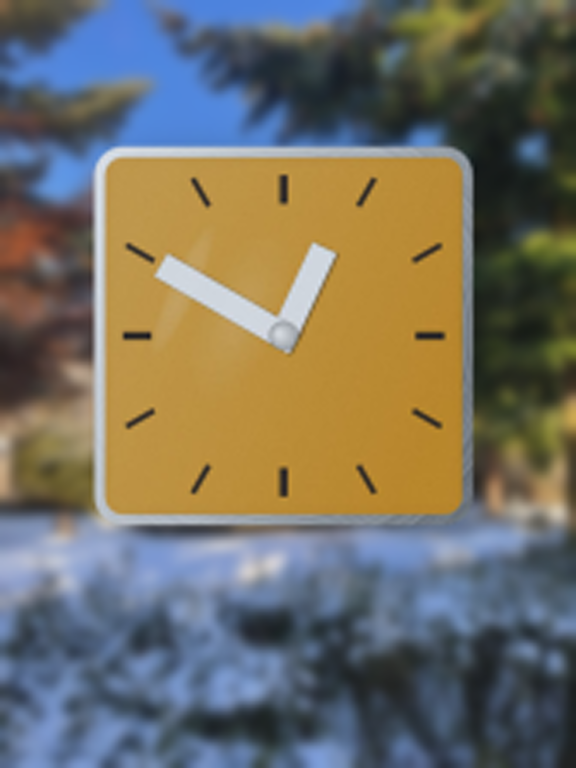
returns {"hour": 12, "minute": 50}
